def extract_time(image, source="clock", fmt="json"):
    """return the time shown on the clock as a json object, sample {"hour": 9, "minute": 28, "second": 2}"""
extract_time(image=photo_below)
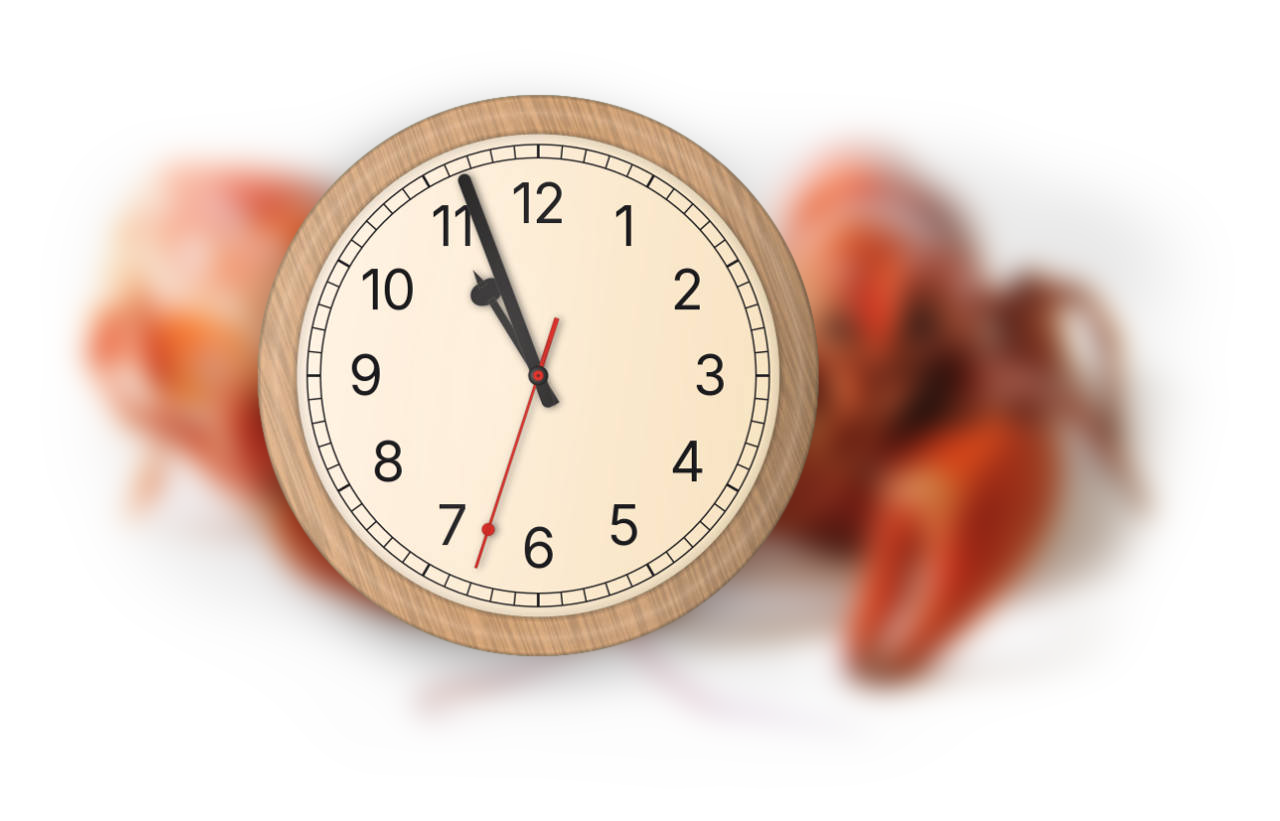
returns {"hour": 10, "minute": 56, "second": 33}
